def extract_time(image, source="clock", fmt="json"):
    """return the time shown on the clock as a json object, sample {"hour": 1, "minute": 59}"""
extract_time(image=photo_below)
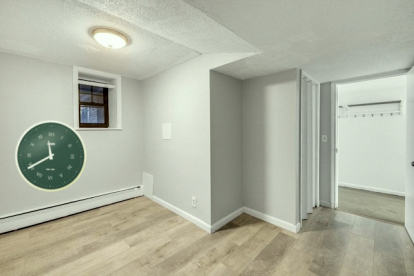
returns {"hour": 11, "minute": 40}
